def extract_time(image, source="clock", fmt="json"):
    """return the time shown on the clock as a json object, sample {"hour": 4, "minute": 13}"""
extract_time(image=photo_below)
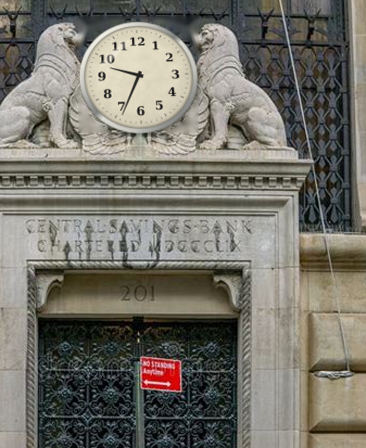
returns {"hour": 9, "minute": 34}
